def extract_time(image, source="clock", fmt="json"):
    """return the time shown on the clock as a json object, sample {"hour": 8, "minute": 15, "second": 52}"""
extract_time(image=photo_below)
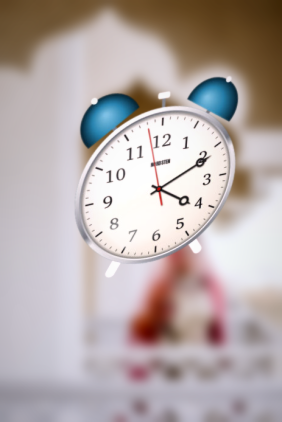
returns {"hour": 4, "minute": 10, "second": 58}
